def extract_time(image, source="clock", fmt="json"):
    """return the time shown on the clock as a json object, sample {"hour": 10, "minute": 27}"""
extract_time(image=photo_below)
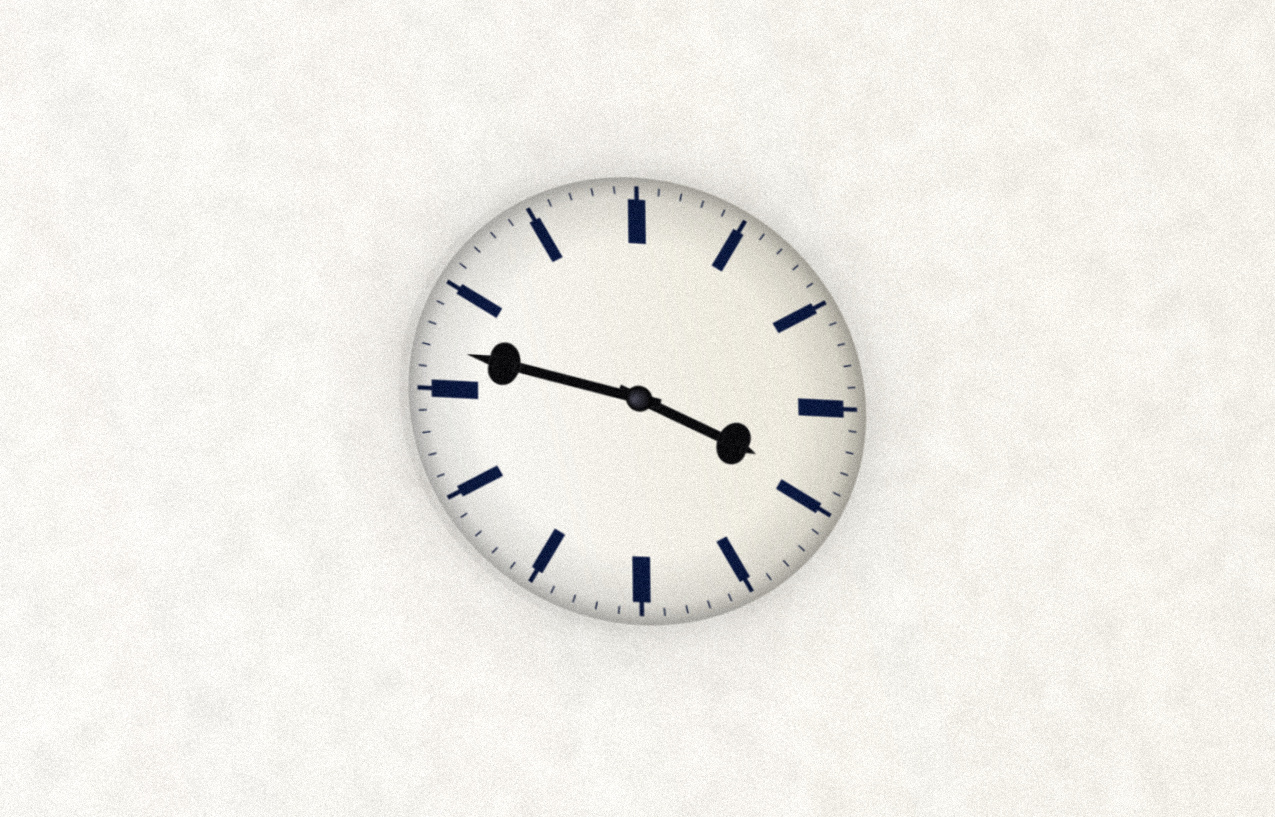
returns {"hour": 3, "minute": 47}
